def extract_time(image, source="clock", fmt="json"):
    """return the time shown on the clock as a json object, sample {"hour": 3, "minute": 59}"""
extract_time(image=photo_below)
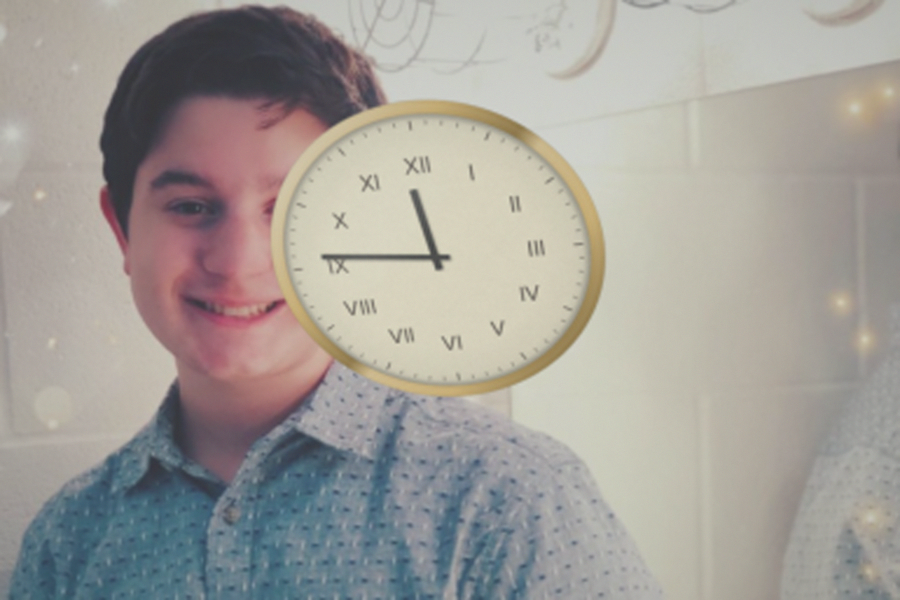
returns {"hour": 11, "minute": 46}
